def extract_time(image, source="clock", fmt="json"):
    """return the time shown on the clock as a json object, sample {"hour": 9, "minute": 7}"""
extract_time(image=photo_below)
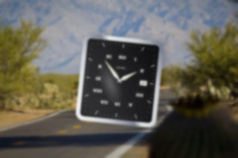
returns {"hour": 1, "minute": 53}
